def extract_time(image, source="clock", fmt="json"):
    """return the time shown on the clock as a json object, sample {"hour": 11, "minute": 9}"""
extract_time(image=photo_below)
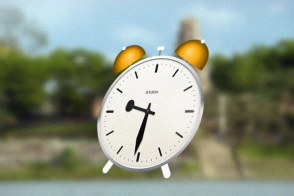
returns {"hour": 9, "minute": 31}
